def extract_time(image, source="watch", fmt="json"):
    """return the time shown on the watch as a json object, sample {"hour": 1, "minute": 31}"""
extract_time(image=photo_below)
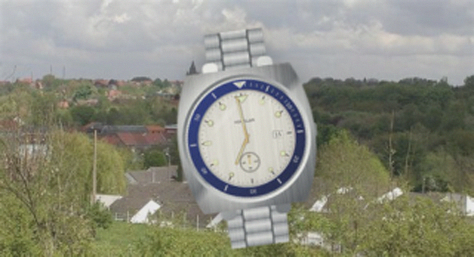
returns {"hour": 6, "minute": 59}
